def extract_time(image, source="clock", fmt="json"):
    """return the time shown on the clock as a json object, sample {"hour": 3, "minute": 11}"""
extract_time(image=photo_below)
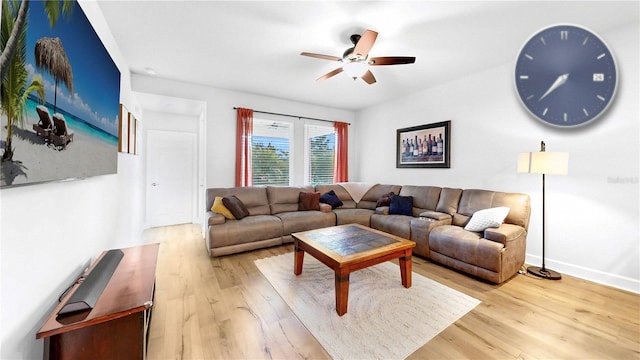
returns {"hour": 7, "minute": 38}
